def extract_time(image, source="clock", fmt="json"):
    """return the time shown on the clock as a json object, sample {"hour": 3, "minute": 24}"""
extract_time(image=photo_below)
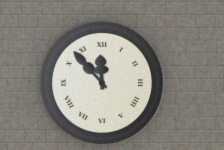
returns {"hour": 11, "minute": 53}
